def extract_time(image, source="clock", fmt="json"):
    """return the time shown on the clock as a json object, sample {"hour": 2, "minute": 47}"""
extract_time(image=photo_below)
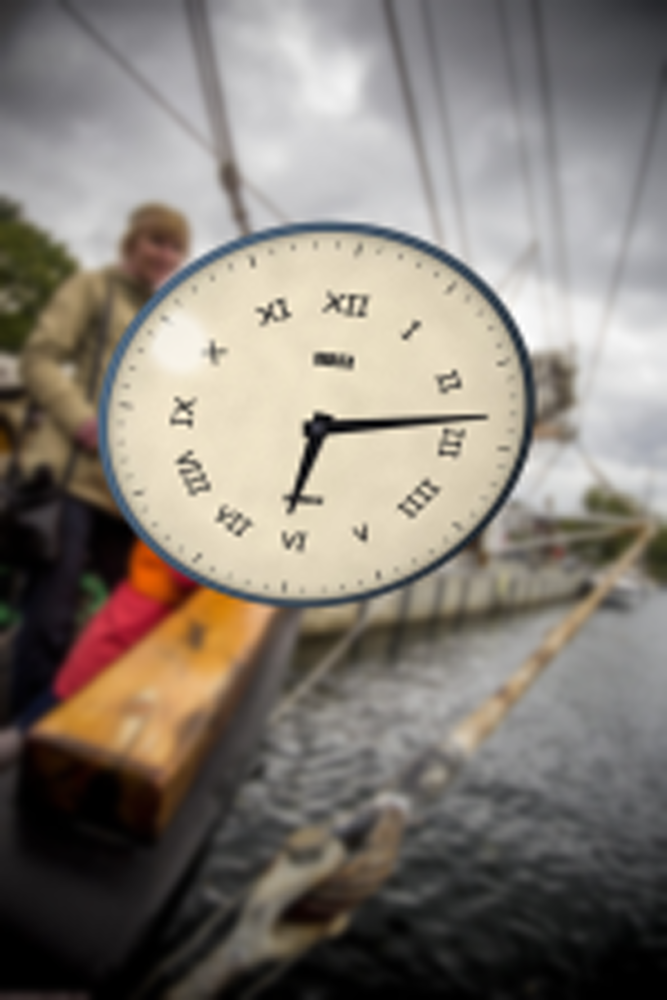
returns {"hour": 6, "minute": 13}
